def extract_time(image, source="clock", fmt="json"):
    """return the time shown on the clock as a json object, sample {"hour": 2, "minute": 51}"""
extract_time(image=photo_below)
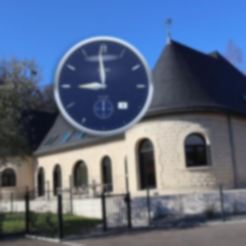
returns {"hour": 8, "minute": 59}
